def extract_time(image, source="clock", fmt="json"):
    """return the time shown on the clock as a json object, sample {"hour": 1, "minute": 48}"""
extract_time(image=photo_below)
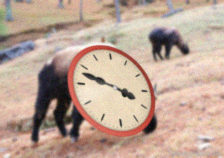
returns {"hour": 3, "minute": 48}
